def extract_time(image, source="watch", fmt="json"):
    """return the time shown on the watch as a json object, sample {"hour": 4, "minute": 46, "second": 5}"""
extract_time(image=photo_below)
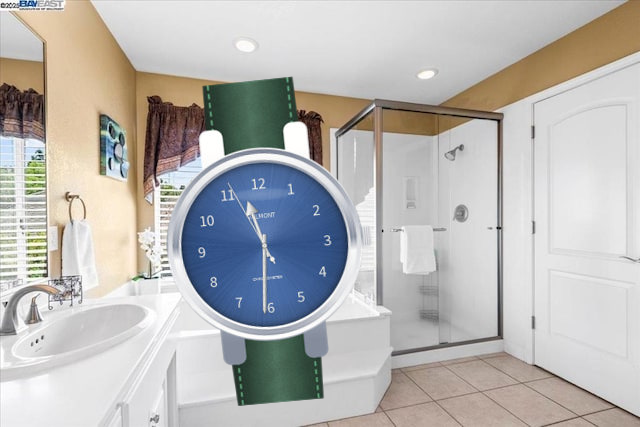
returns {"hour": 11, "minute": 30, "second": 56}
